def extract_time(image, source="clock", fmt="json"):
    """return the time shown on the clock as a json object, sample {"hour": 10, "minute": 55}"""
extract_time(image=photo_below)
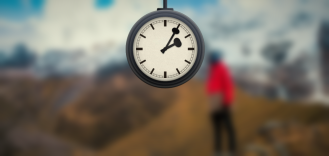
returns {"hour": 2, "minute": 5}
